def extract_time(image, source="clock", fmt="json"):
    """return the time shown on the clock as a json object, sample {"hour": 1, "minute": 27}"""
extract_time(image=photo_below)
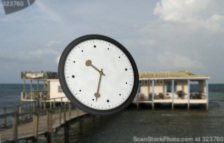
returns {"hour": 10, "minute": 34}
